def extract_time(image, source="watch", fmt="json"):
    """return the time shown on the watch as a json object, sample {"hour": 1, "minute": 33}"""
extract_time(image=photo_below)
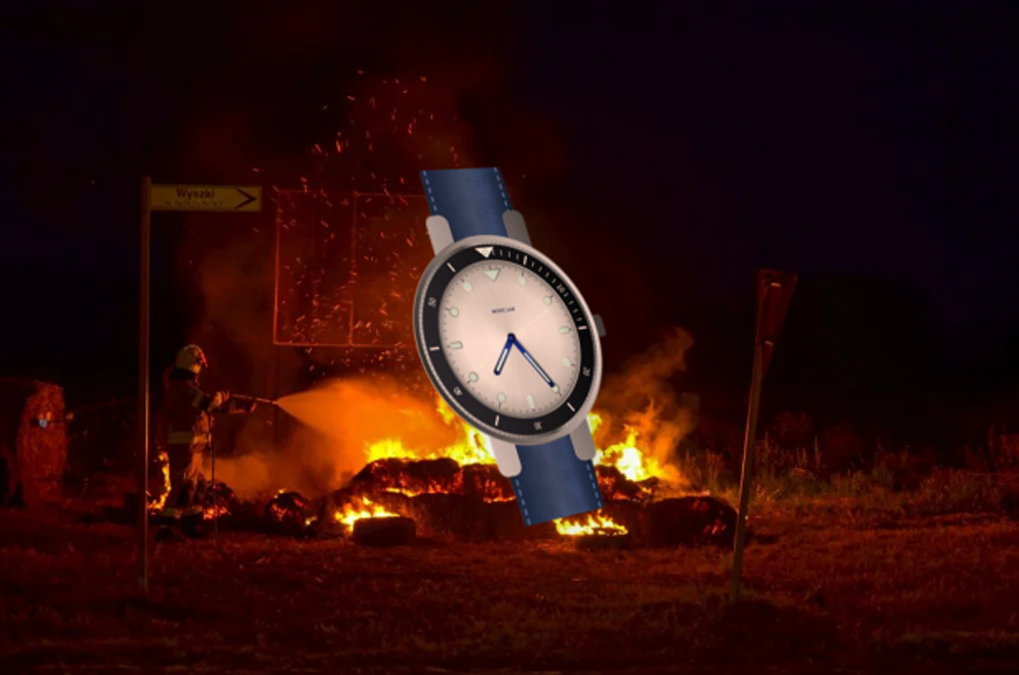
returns {"hour": 7, "minute": 25}
